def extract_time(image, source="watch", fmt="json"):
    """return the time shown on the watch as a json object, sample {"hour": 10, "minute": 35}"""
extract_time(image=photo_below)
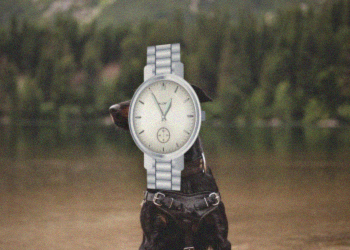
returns {"hour": 12, "minute": 55}
